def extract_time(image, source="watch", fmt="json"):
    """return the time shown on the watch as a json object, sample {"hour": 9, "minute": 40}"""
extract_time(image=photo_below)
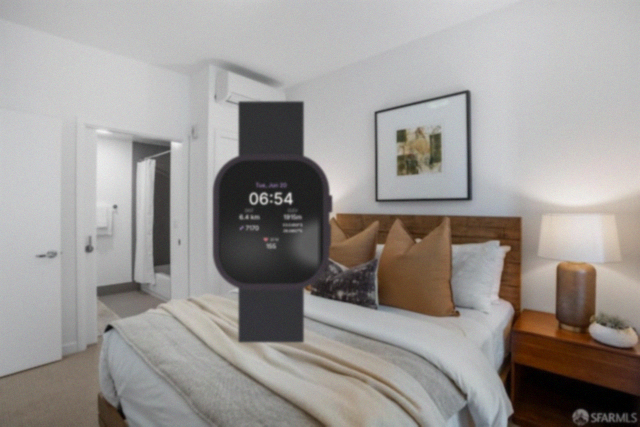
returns {"hour": 6, "minute": 54}
